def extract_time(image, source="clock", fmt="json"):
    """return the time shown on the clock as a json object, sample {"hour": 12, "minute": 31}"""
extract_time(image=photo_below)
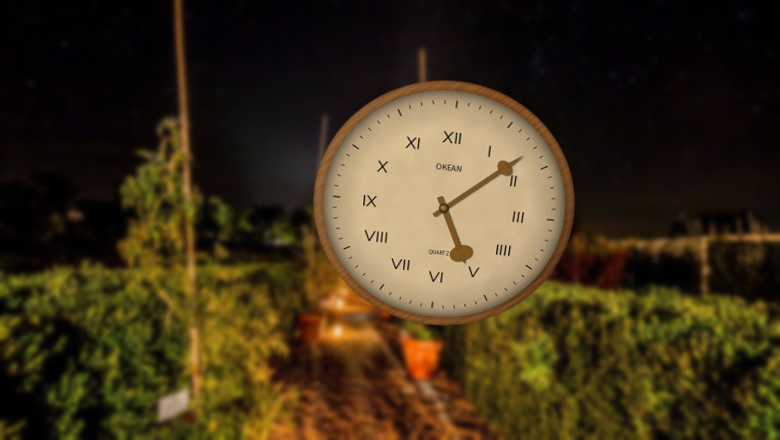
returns {"hour": 5, "minute": 8}
